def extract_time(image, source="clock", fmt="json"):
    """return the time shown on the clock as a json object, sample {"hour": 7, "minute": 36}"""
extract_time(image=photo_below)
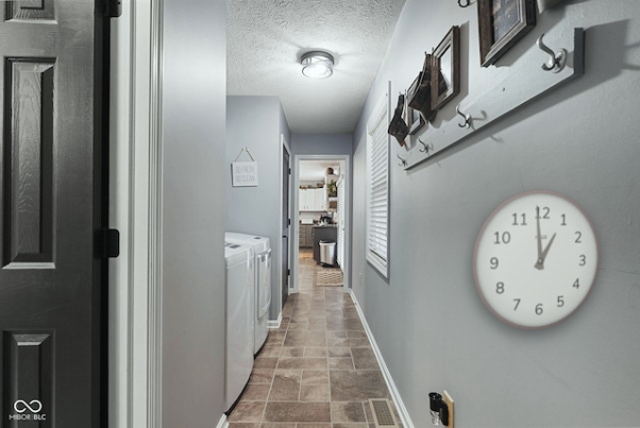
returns {"hour": 12, "minute": 59}
